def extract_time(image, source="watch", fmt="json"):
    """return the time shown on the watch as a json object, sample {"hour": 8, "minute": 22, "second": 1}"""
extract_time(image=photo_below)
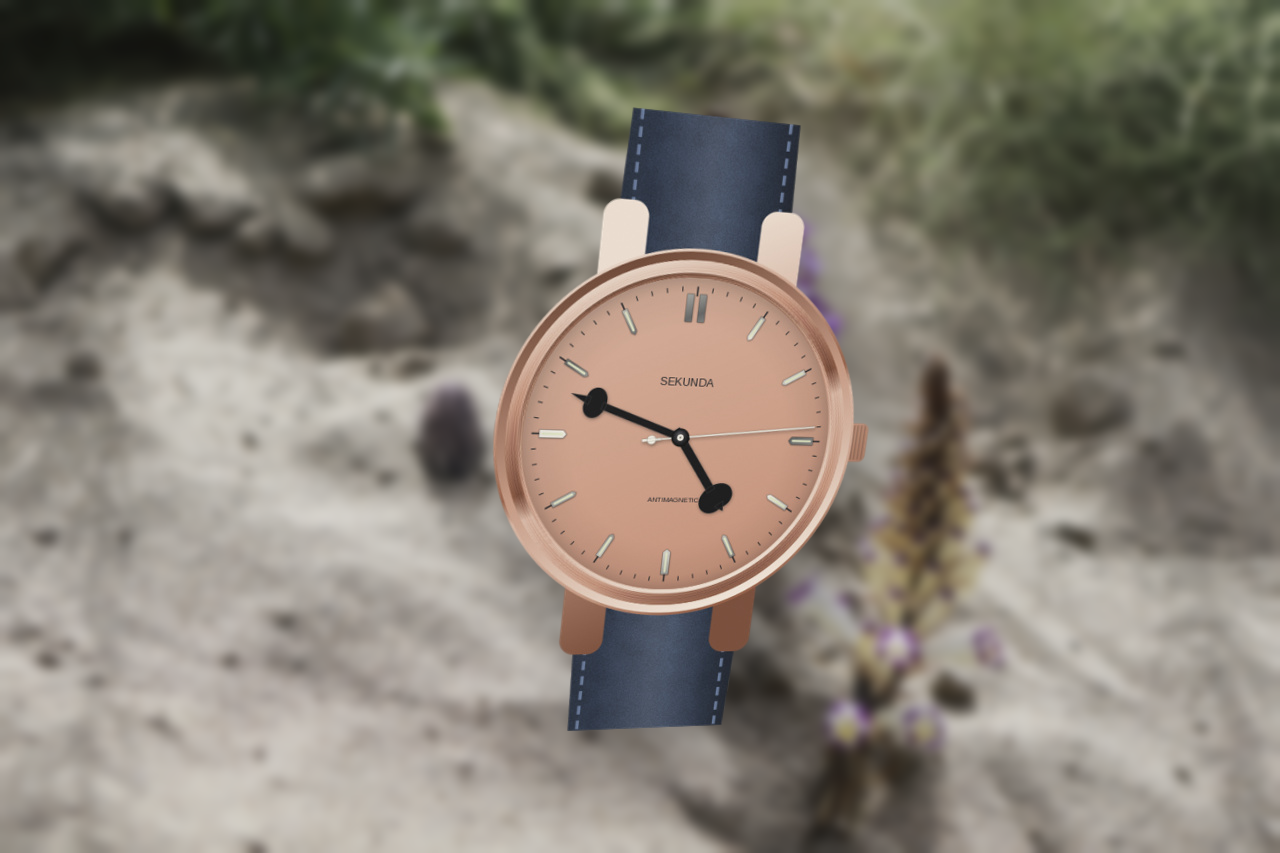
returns {"hour": 4, "minute": 48, "second": 14}
